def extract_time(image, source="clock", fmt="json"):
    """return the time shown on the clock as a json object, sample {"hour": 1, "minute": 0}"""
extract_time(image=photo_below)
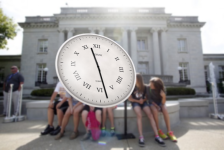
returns {"hour": 11, "minute": 28}
